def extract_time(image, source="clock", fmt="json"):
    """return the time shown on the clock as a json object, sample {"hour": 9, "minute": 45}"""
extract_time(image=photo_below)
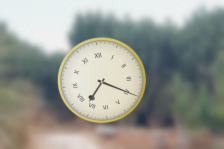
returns {"hour": 7, "minute": 20}
